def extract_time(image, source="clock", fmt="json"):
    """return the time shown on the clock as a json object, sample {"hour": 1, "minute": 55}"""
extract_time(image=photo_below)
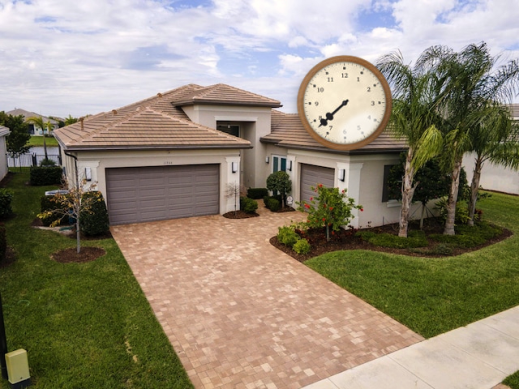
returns {"hour": 7, "minute": 38}
